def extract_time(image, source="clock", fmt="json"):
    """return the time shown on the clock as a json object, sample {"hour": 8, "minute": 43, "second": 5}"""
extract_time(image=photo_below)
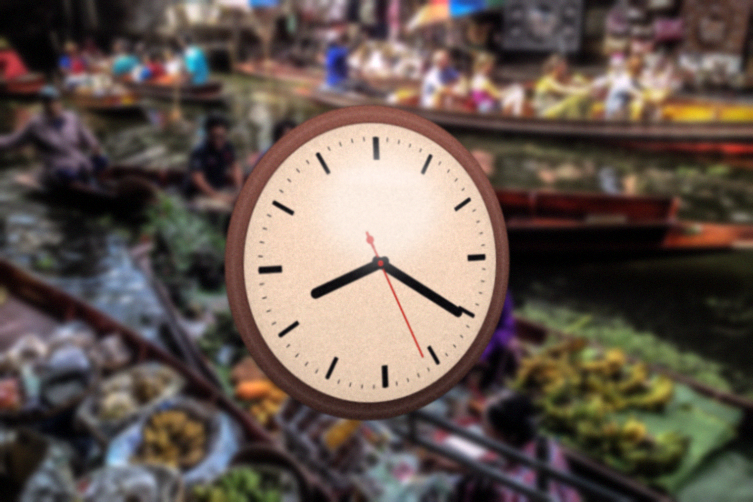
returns {"hour": 8, "minute": 20, "second": 26}
